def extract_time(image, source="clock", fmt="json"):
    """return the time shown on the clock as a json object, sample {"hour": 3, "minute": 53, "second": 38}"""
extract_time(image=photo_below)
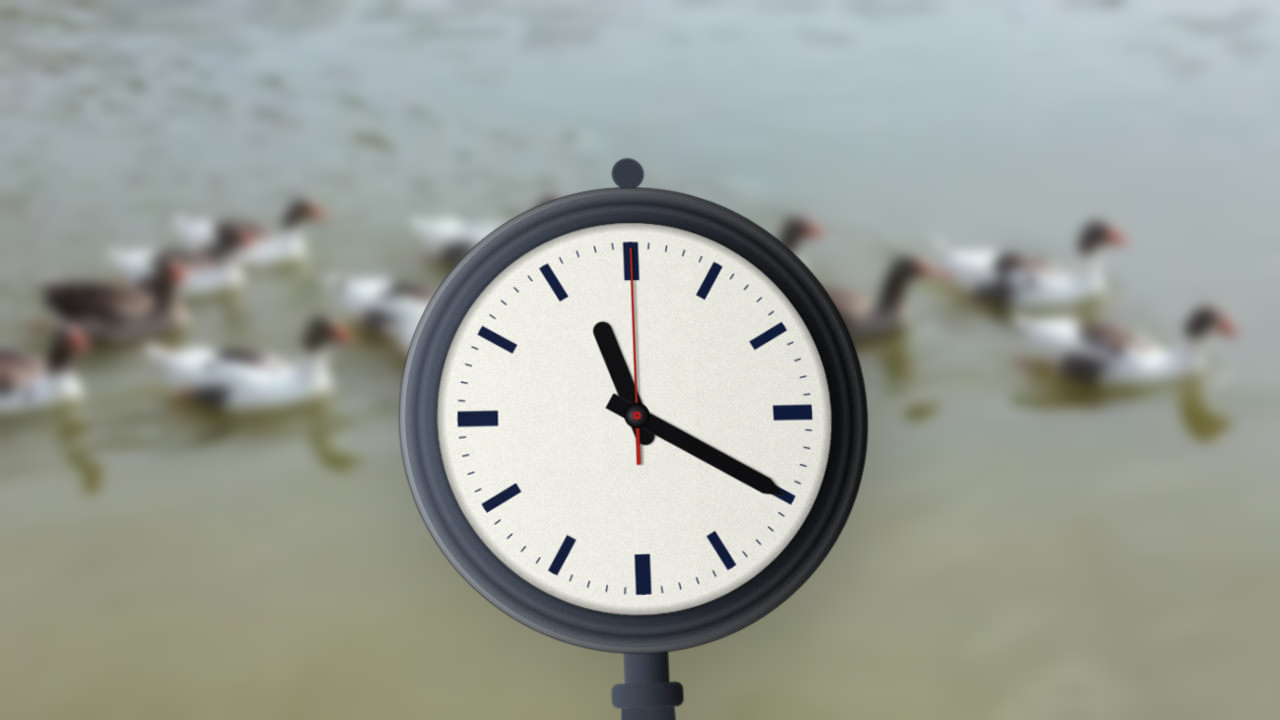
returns {"hour": 11, "minute": 20, "second": 0}
